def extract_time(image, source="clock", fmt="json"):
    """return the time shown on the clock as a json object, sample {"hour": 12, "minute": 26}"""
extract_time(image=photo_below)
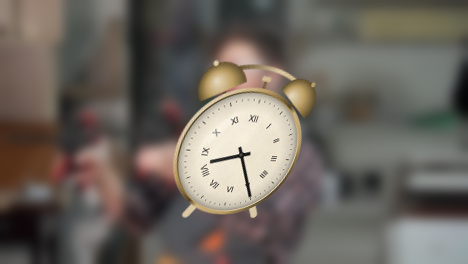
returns {"hour": 8, "minute": 25}
